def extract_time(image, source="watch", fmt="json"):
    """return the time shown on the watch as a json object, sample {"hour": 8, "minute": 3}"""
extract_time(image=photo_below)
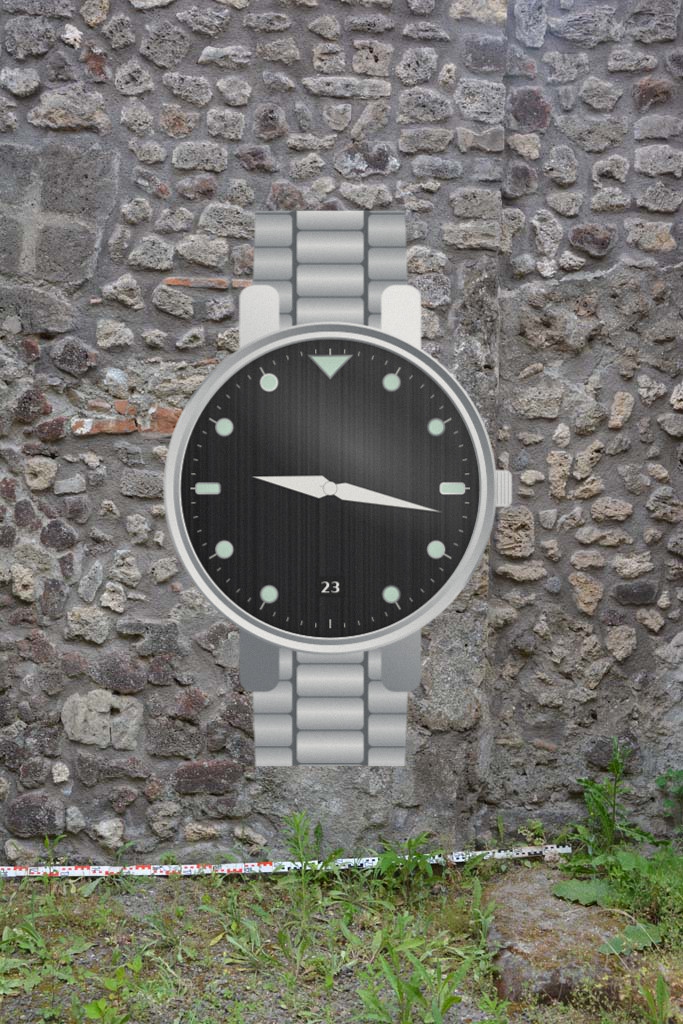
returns {"hour": 9, "minute": 17}
